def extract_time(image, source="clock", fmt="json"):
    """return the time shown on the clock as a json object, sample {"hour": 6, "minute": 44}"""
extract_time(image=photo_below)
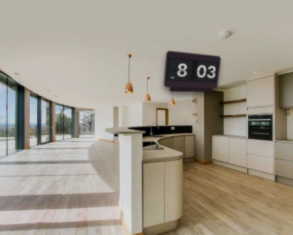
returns {"hour": 8, "minute": 3}
